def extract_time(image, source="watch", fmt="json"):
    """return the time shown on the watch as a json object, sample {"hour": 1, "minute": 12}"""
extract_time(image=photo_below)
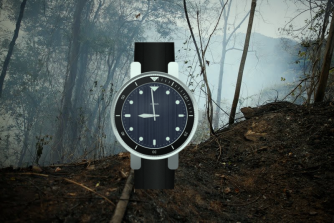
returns {"hour": 8, "minute": 59}
